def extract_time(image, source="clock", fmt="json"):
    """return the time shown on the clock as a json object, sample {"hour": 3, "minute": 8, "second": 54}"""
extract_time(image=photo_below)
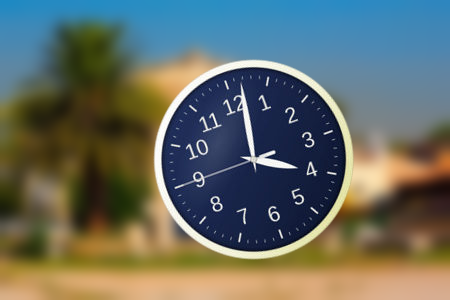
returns {"hour": 4, "minute": 1, "second": 45}
